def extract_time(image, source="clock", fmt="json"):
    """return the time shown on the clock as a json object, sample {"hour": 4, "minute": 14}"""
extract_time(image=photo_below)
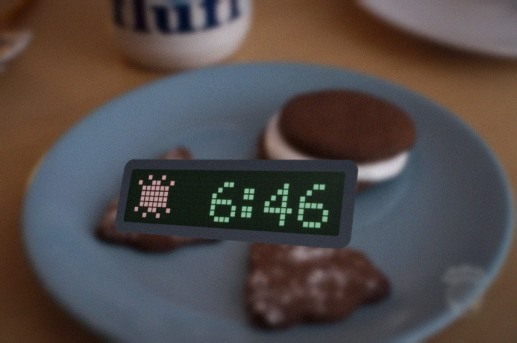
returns {"hour": 6, "minute": 46}
